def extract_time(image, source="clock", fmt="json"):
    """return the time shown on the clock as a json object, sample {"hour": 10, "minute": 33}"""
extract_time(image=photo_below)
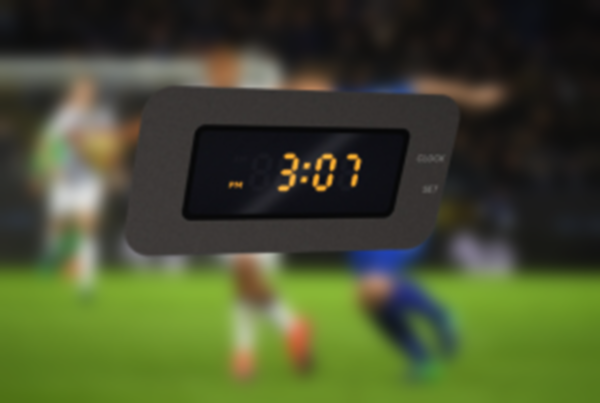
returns {"hour": 3, "minute": 7}
